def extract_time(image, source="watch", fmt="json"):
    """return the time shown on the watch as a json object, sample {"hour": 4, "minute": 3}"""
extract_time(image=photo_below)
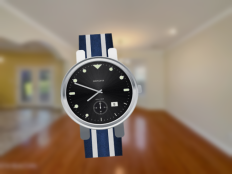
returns {"hour": 7, "minute": 49}
